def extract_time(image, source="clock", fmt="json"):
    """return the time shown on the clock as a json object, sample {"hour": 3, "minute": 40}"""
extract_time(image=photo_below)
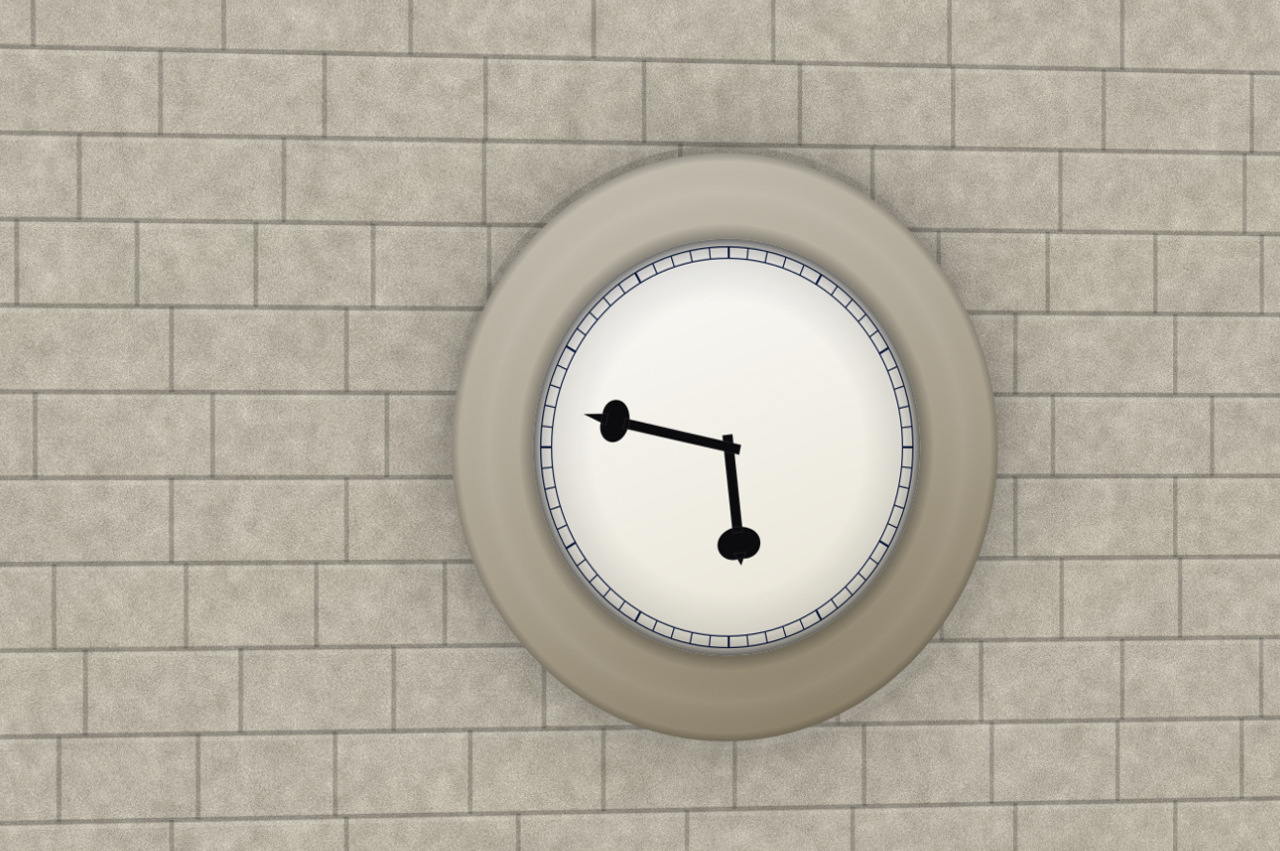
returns {"hour": 5, "minute": 47}
